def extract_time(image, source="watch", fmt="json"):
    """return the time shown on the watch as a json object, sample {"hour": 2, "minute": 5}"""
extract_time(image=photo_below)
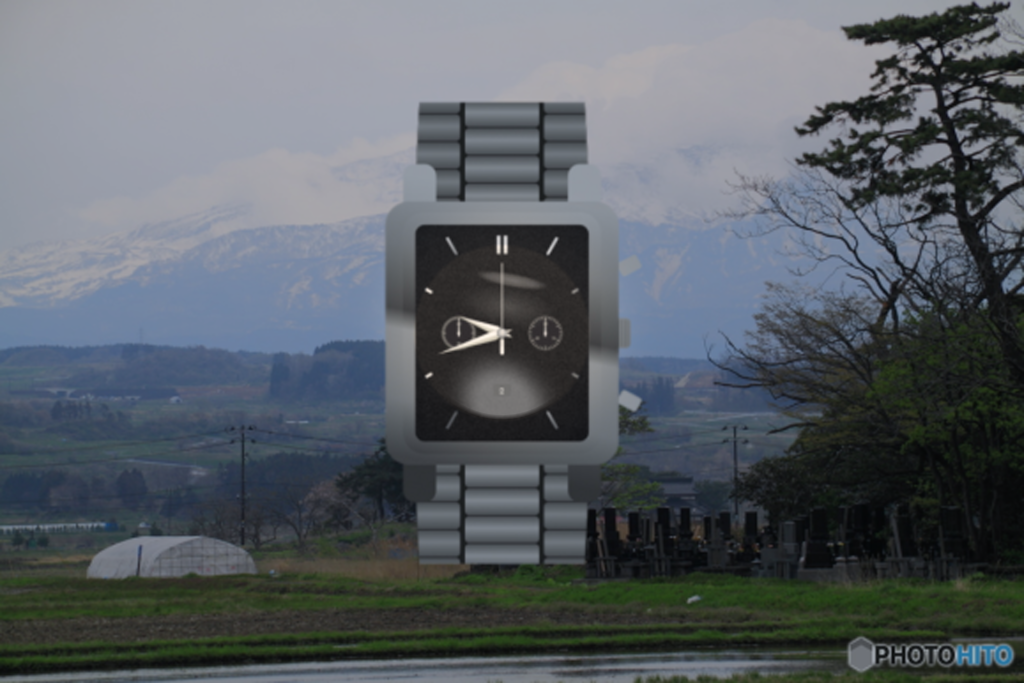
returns {"hour": 9, "minute": 42}
